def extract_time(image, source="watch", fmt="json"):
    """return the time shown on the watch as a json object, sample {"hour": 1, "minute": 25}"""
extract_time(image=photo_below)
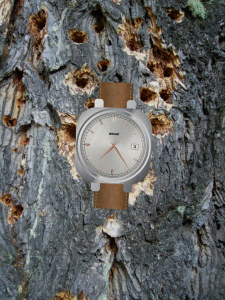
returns {"hour": 7, "minute": 24}
